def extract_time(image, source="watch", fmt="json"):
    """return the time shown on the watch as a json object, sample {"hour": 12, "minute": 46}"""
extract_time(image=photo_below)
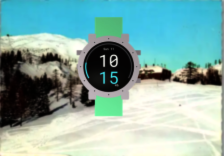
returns {"hour": 10, "minute": 15}
